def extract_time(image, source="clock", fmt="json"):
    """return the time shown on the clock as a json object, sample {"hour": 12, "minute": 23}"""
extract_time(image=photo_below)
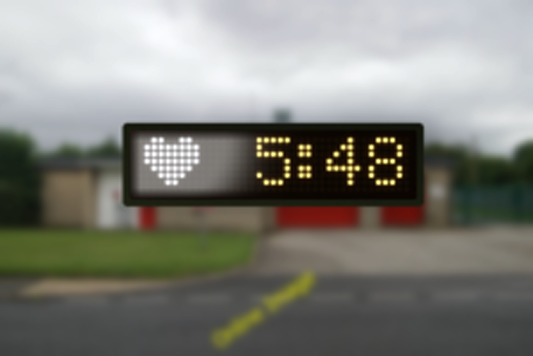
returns {"hour": 5, "minute": 48}
